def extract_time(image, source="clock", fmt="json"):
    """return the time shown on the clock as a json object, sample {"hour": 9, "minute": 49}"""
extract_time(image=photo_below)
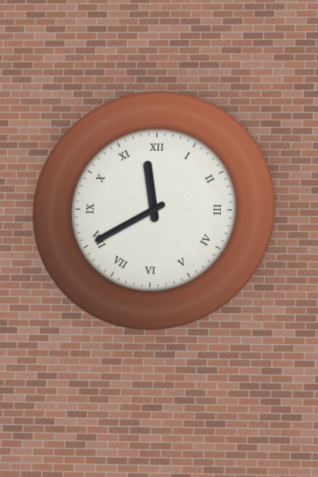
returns {"hour": 11, "minute": 40}
